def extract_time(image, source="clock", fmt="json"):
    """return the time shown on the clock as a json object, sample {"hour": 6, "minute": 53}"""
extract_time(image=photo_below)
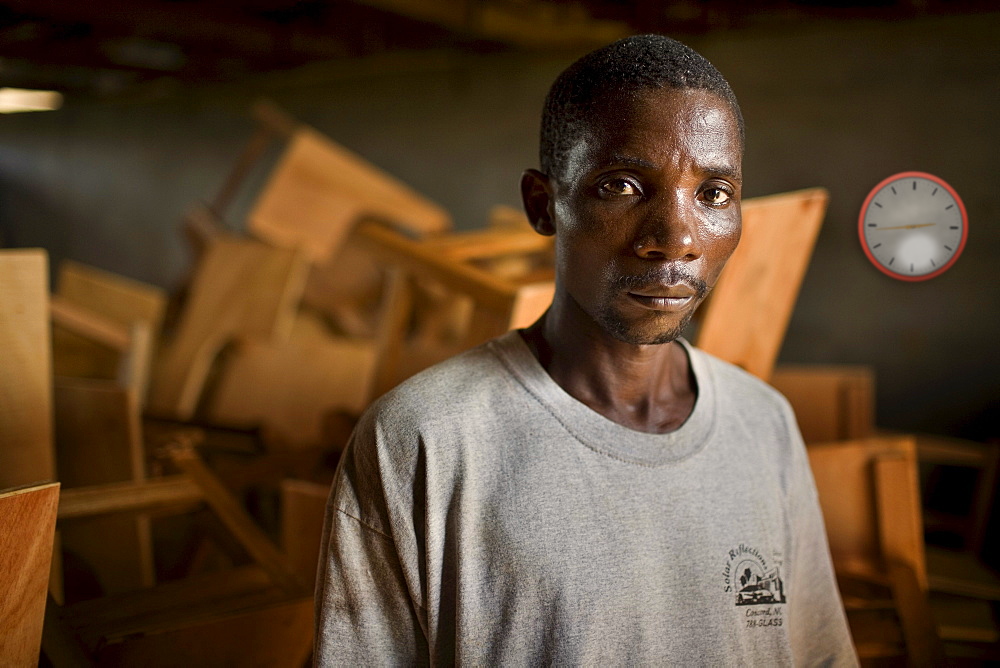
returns {"hour": 2, "minute": 44}
